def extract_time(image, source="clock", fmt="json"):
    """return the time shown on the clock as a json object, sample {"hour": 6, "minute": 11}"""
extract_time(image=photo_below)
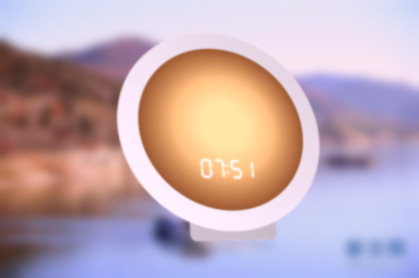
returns {"hour": 7, "minute": 51}
